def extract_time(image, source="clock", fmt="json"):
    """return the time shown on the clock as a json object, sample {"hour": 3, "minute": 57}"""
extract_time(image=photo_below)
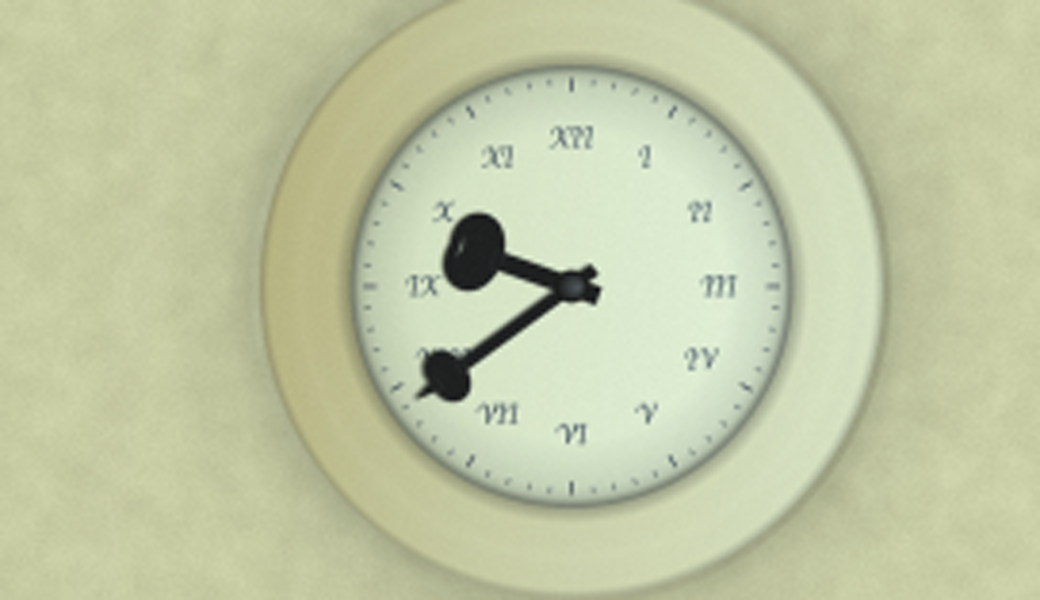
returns {"hour": 9, "minute": 39}
